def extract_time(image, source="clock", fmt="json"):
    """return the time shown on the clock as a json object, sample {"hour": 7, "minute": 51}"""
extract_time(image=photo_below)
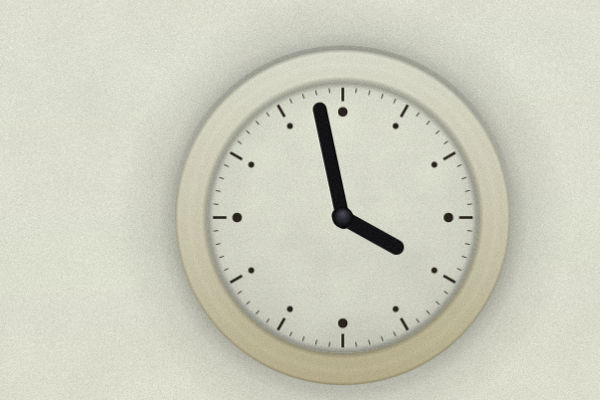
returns {"hour": 3, "minute": 58}
